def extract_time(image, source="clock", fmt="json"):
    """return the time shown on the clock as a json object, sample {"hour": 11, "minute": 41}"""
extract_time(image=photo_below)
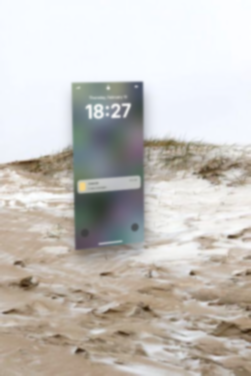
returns {"hour": 18, "minute": 27}
